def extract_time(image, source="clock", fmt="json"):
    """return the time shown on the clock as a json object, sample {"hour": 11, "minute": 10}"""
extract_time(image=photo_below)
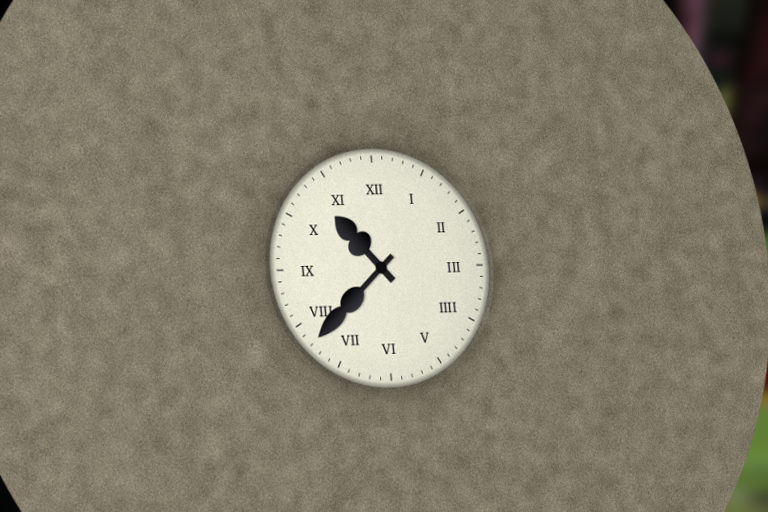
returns {"hour": 10, "minute": 38}
